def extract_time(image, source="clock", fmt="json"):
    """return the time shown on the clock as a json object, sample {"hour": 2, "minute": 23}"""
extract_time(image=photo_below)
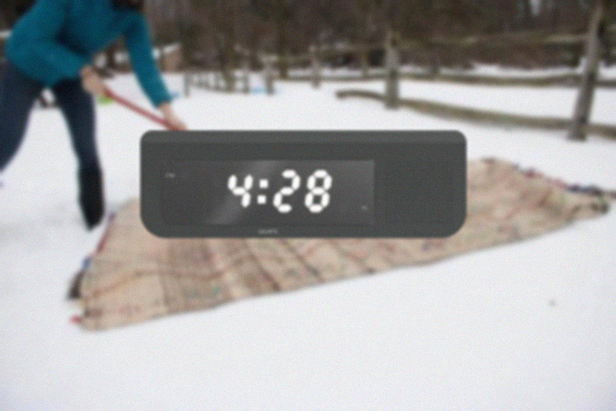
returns {"hour": 4, "minute": 28}
